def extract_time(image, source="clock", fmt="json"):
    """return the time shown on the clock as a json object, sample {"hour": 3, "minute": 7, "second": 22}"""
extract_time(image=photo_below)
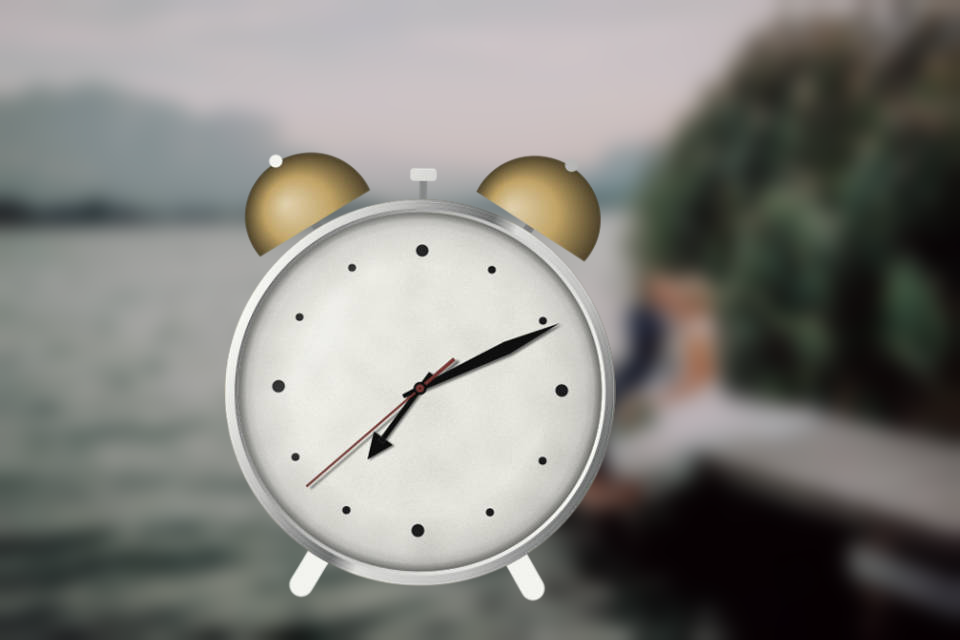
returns {"hour": 7, "minute": 10, "second": 38}
